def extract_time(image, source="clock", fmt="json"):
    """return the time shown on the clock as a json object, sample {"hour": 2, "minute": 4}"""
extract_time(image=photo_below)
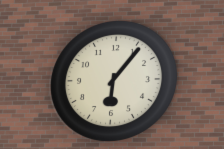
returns {"hour": 6, "minute": 6}
